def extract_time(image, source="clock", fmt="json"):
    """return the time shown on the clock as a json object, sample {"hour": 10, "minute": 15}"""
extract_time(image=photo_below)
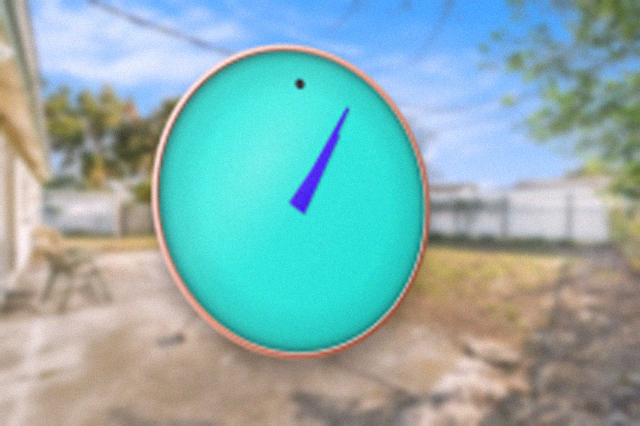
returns {"hour": 1, "minute": 5}
